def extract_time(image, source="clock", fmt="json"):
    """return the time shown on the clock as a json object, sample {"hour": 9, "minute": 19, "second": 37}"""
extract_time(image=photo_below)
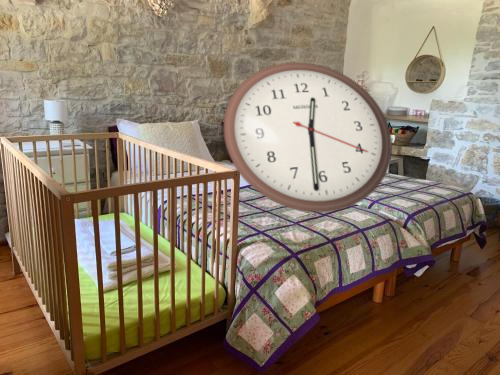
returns {"hour": 12, "minute": 31, "second": 20}
